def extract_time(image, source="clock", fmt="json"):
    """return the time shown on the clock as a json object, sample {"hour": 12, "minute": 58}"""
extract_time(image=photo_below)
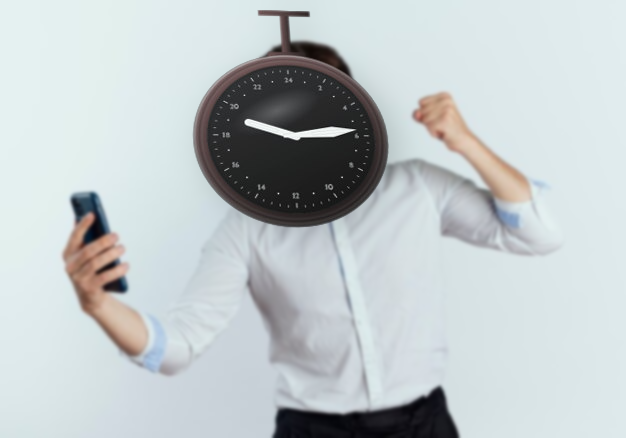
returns {"hour": 19, "minute": 14}
